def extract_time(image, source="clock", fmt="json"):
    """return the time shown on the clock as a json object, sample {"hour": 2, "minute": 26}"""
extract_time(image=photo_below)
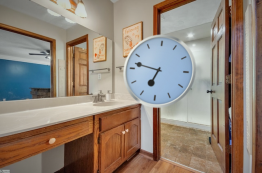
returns {"hour": 6, "minute": 47}
